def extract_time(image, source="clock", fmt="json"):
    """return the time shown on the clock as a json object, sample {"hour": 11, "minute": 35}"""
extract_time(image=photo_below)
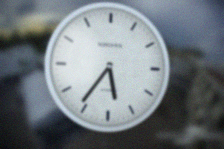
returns {"hour": 5, "minute": 36}
